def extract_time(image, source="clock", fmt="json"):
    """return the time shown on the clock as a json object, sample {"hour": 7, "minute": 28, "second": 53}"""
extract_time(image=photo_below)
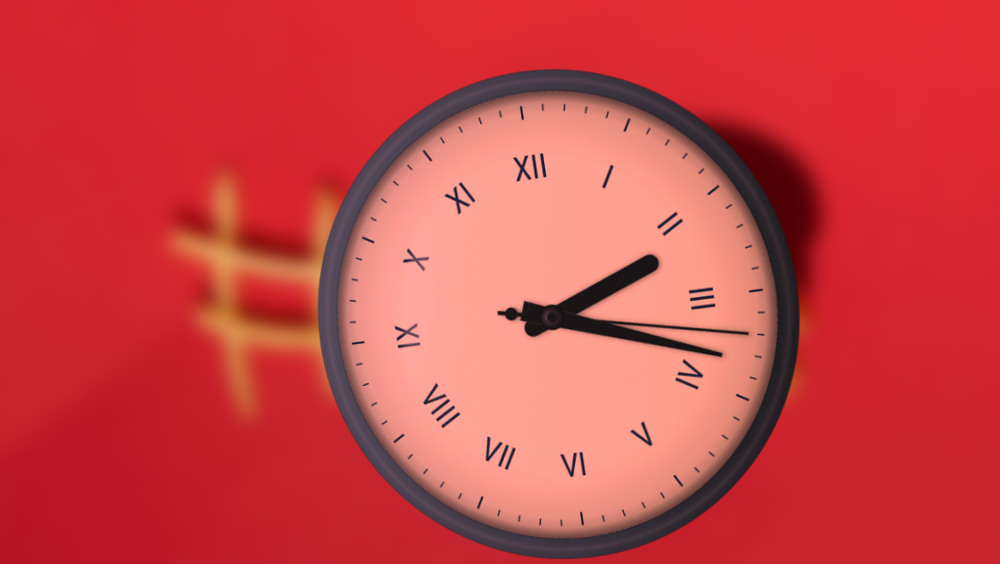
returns {"hour": 2, "minute": 18, "second": 17}
